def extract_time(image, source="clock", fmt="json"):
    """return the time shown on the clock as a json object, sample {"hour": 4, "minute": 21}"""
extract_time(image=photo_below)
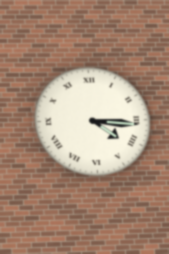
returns {"hour": 4, "minute": 16}
